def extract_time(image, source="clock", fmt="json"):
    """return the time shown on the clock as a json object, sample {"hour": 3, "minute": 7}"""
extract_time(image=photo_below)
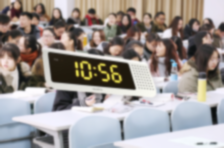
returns {"hour": 10, "minute": 56}
